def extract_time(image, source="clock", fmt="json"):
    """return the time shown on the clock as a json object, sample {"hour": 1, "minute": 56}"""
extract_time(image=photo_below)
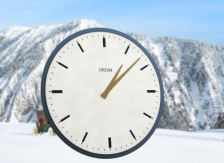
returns {"hour": 1, "minute": 8}
